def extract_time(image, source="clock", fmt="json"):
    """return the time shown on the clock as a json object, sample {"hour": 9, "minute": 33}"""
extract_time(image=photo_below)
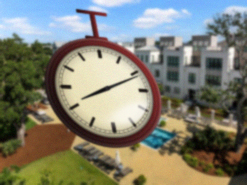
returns {"hour": 8, "minute": 11}
